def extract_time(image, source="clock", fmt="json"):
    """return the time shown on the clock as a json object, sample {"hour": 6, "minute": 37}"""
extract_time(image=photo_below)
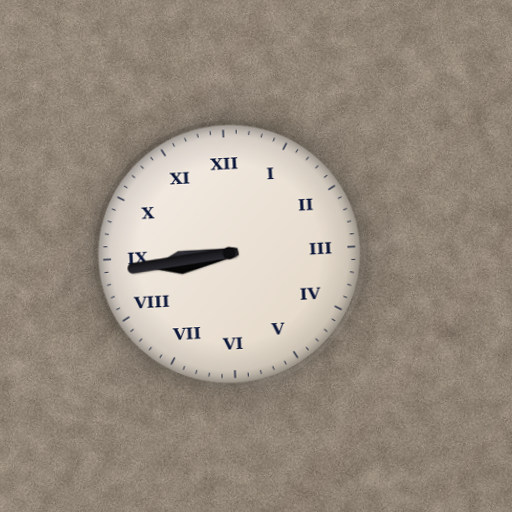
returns {"hour": 8, "minute": 44}
